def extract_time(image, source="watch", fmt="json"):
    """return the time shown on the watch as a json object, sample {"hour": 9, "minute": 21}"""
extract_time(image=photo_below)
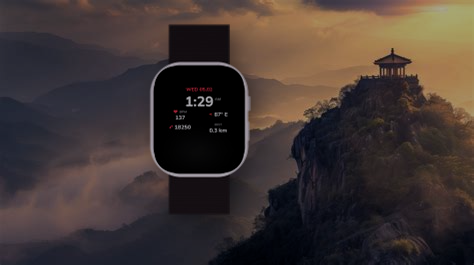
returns {"hour": 1, "minute": 29}
